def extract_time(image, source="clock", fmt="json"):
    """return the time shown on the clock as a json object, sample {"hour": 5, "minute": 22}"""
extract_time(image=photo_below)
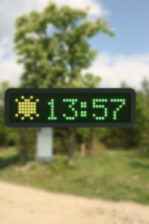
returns {"hour": 13, "minute": 57}
